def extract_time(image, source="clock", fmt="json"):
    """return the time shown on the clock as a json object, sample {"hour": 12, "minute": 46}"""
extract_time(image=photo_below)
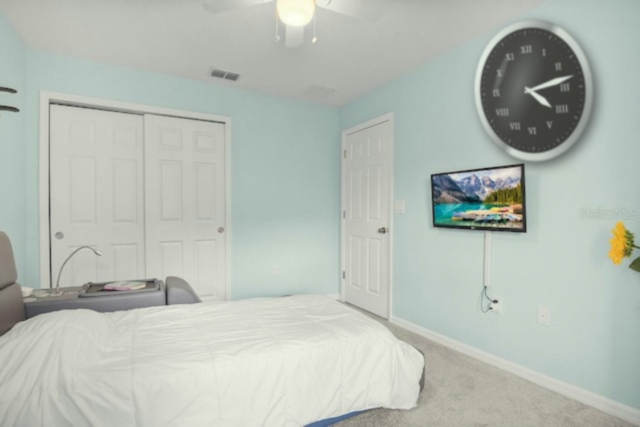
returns {"hour": 4, "minute": 13}
